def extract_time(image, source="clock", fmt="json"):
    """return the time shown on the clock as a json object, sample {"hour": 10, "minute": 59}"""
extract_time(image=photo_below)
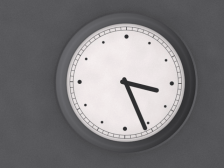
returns {"hour": 3, "minute": 26}
